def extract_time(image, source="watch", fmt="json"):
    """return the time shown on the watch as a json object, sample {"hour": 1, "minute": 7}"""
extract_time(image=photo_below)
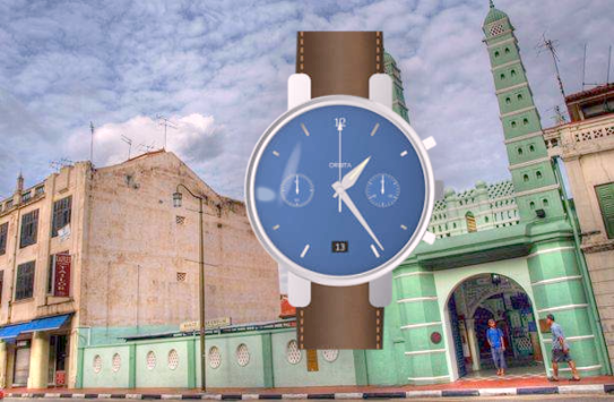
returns {"hour": 1, "minute": 24}
